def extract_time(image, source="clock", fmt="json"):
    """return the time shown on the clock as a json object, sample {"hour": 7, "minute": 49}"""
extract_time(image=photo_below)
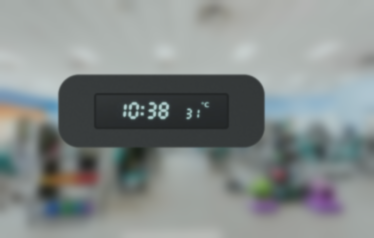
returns {"hour": 10, "minute": 38}
